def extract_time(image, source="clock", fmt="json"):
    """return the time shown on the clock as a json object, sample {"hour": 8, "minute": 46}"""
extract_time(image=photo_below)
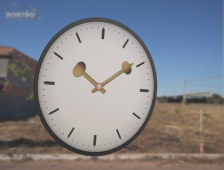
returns {"hour": 10, "minute": 9}
